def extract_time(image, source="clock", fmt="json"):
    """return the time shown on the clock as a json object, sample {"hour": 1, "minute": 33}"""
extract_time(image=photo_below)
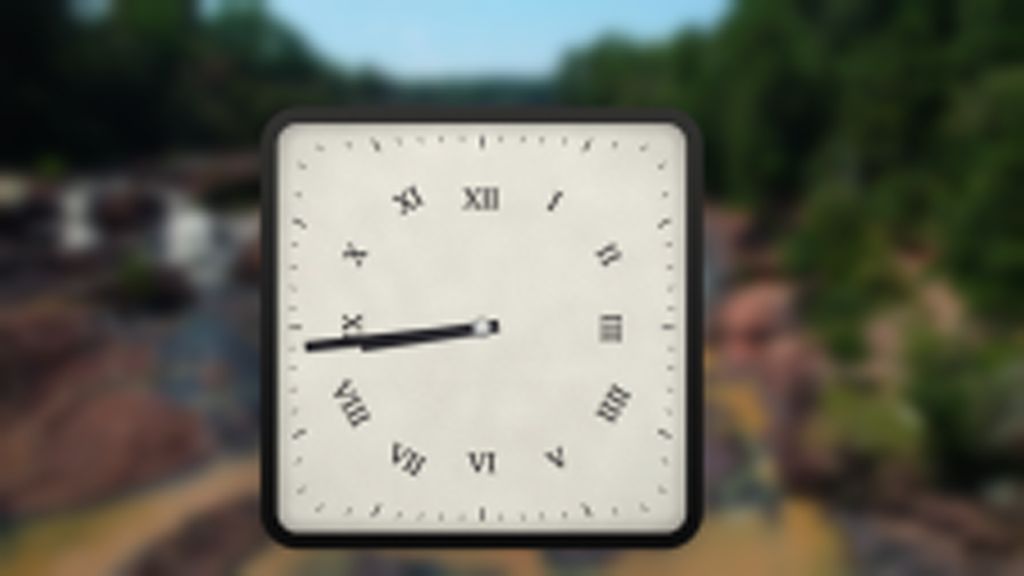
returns {"hour": 8, "minute": 44}
